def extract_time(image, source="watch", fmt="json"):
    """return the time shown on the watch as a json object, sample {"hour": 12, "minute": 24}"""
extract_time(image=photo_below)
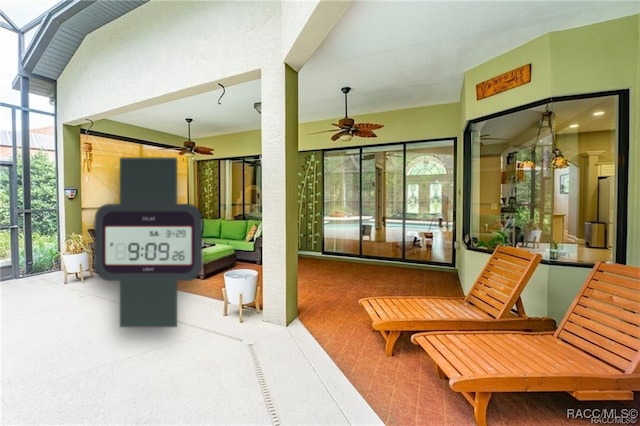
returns {"hour": 9, "minute": 9}
